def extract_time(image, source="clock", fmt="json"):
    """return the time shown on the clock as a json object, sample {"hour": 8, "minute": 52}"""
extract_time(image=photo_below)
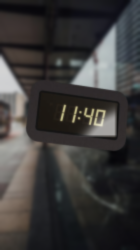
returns {"hour": 11, "minute": 40}
